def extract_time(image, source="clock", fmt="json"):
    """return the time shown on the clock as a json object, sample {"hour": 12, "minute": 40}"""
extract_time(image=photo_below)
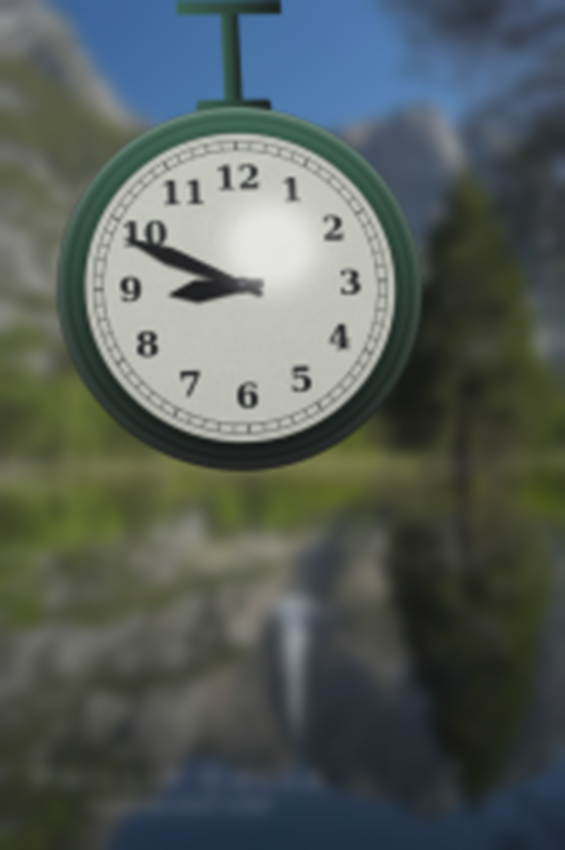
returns {"hour": 8, "minute": 49}
